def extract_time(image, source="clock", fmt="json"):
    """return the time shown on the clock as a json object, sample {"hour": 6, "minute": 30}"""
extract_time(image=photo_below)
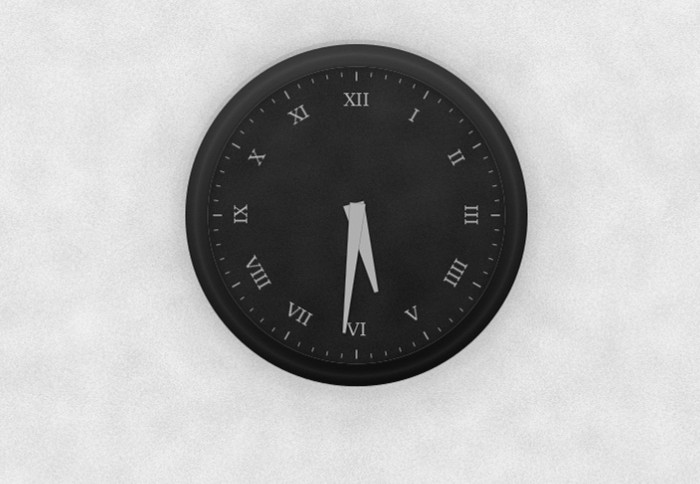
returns {"hour": 5, "minute": 31}
